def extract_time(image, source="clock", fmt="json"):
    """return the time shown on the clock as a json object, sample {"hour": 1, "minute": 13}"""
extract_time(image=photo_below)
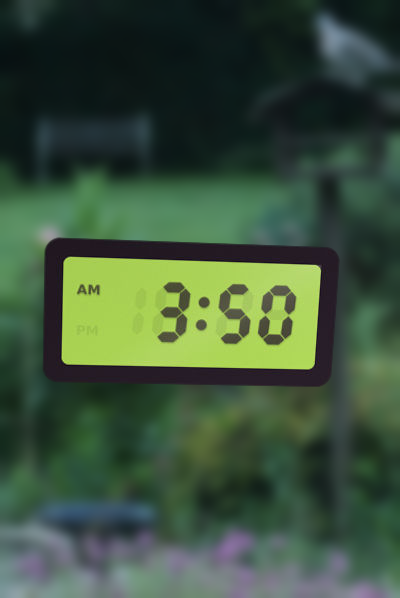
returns {"hour": 3, "minute": 50}
